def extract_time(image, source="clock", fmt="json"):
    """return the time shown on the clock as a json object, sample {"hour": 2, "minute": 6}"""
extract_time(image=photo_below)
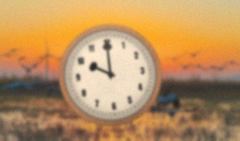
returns {"hour": 10, "minute": 0}
